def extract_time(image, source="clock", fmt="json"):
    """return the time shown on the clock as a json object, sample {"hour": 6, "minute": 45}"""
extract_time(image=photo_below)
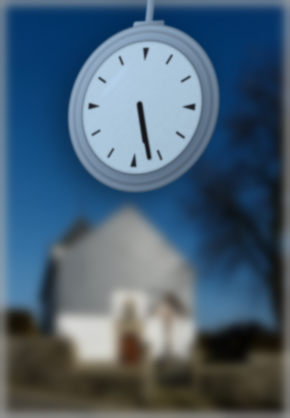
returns {"hour": 5, "minute": 27}
